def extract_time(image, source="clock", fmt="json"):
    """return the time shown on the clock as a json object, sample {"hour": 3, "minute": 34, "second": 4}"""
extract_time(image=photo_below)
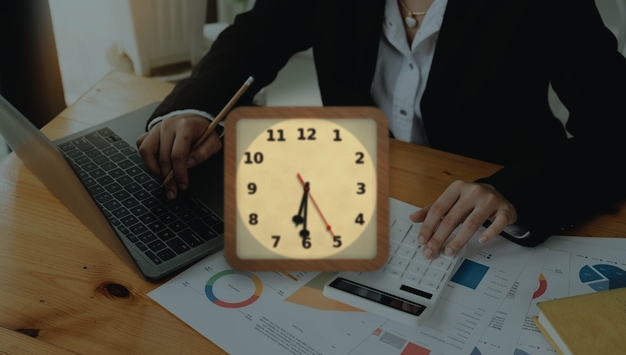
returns {"hour": 6, "minute": 30, "second": 25}
